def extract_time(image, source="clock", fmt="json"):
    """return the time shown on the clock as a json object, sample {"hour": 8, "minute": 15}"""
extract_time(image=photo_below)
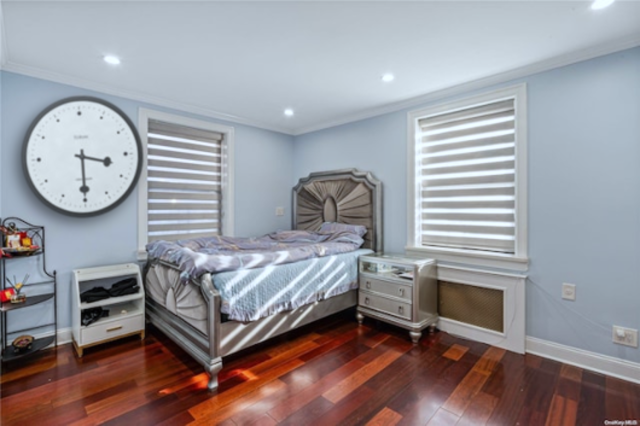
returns {"hour": 3, "minute": 30}
